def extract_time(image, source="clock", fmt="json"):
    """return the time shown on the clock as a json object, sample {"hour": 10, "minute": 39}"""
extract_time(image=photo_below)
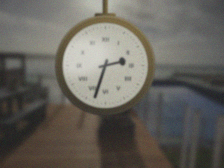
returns {"hour": 2, "minute": 33}
